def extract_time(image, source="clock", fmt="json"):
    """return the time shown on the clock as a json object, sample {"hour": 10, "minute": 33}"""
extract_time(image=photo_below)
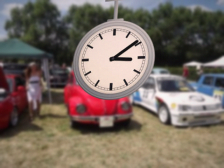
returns {"hour": 3, "minute": 9}
